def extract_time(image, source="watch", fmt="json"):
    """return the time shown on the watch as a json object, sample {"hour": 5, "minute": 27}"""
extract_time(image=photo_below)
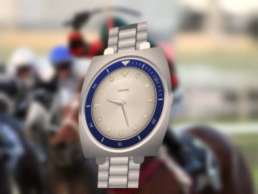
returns {"hour": 9, "minute": 27}
